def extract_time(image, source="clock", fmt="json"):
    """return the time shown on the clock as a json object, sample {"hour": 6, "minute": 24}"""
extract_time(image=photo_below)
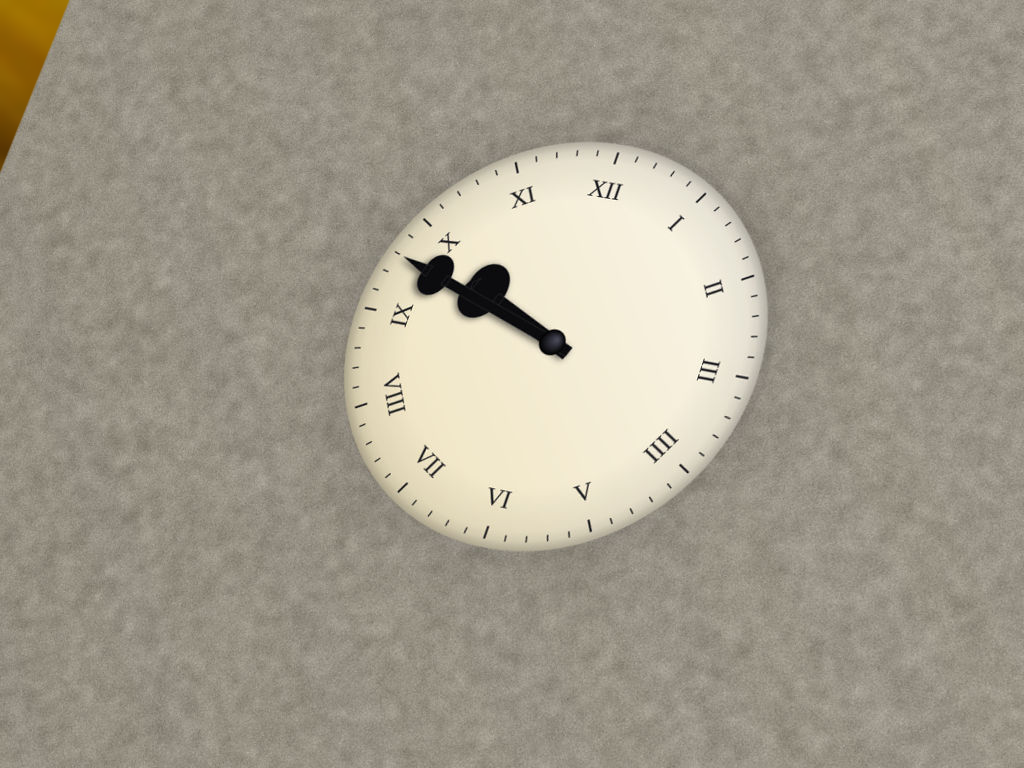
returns {"hour": 9, "minute": 48}
